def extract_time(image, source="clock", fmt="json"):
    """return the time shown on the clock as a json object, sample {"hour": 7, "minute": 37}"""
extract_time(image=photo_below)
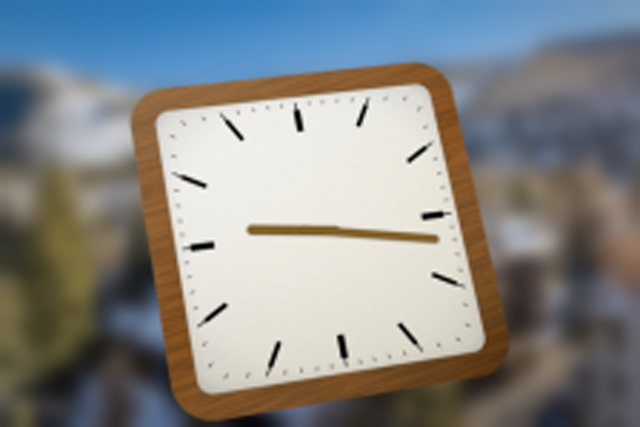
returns {"hour": 9, "minute": 17}
